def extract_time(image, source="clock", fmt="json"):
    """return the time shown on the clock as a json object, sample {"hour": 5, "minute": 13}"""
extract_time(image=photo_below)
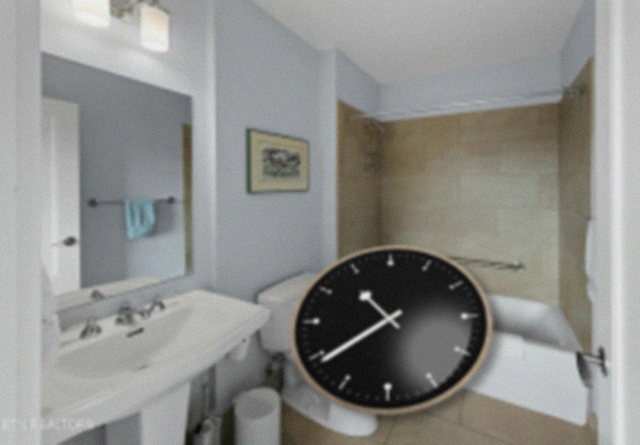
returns {"hour": 10, "minute": 39}
